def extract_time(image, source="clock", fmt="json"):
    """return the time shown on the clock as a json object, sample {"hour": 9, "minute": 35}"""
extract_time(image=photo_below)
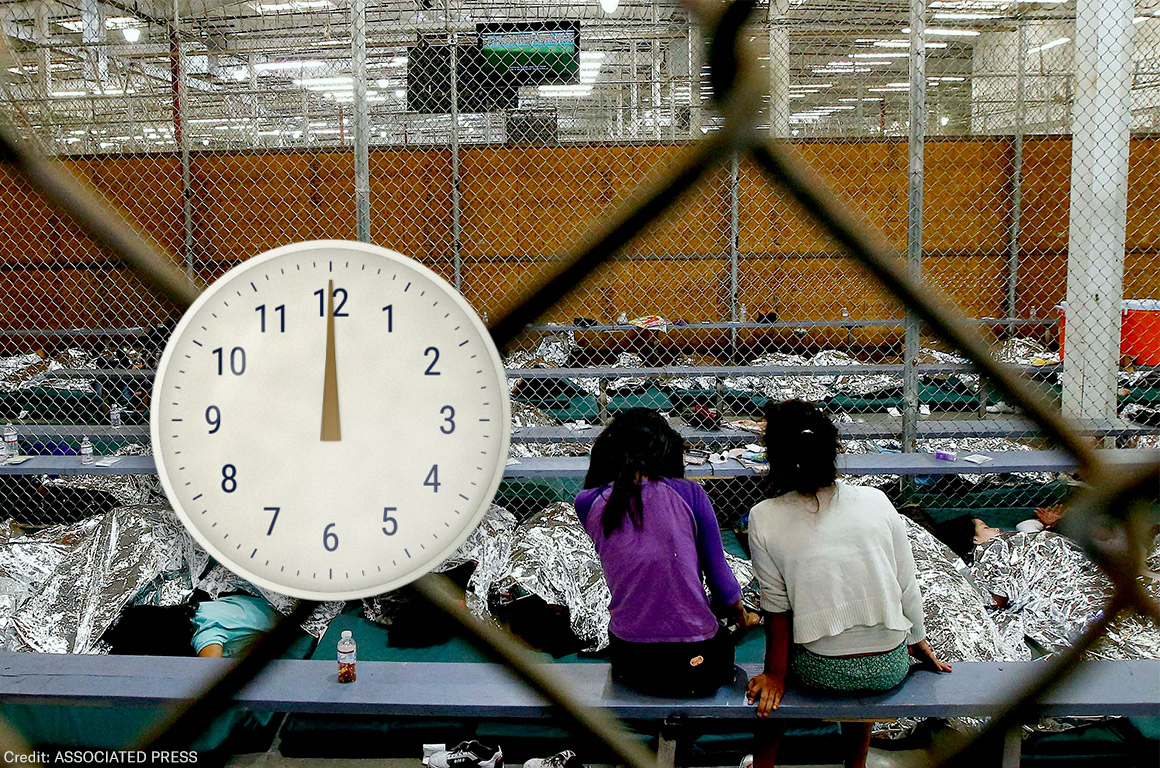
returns {"hour": 12, "minute": 0}
